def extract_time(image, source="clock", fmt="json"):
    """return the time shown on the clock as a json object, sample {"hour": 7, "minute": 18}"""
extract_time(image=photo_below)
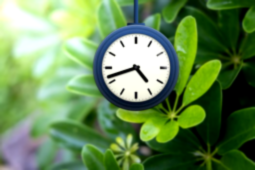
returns {"hour": 4, "minute": 42}
